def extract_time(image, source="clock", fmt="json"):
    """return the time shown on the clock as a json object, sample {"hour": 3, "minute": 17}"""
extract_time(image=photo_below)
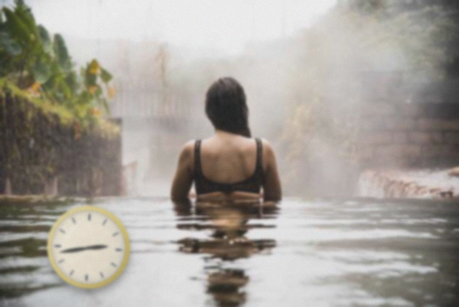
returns {"hour": 2, "minute": 43}
